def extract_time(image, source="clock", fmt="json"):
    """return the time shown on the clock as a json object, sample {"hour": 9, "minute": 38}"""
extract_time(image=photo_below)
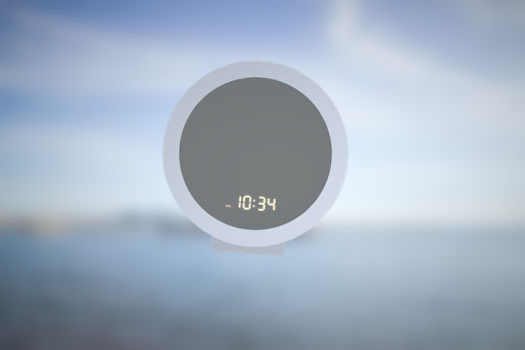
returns {"hour": 10, "minute": 34}
